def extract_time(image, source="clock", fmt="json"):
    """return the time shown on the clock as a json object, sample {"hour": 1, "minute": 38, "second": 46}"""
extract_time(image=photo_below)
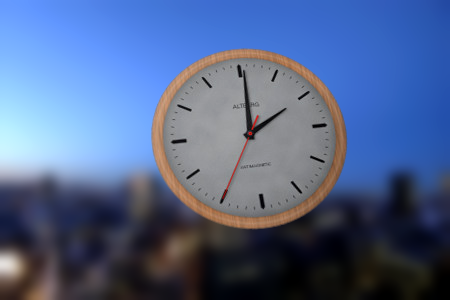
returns {"hour": 2, "minute": 0, "second": 35}
